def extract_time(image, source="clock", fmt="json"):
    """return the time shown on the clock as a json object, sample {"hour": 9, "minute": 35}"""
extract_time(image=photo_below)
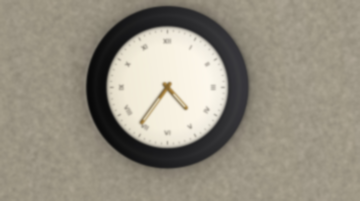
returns {"hour": 4, "minute": 36}
